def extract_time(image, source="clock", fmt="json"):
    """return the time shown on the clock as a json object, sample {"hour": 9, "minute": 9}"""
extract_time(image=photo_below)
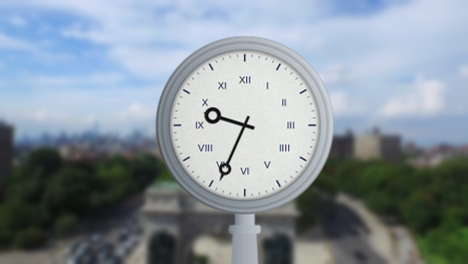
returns {"hour": 9, "minute": 34}
